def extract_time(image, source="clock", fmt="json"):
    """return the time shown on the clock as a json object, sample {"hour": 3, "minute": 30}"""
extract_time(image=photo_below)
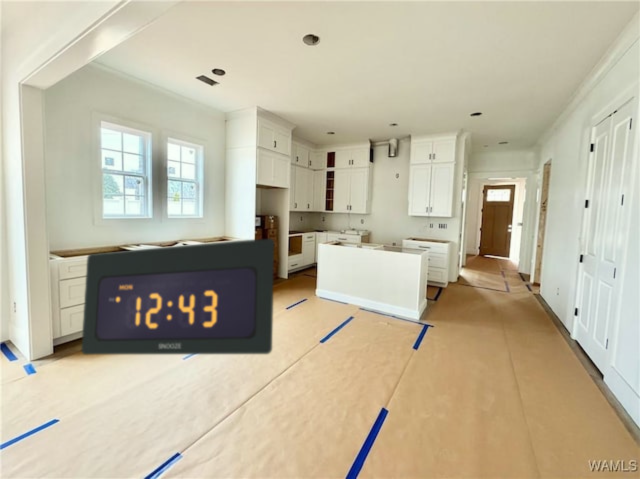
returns {"hour": 12, "minute": 43}
